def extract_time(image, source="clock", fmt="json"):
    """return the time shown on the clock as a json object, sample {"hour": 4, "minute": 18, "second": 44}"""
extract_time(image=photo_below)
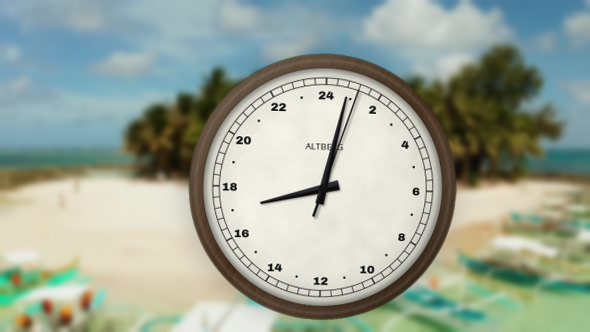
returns {"hour": 17, "minute": 2, "second": 3}
